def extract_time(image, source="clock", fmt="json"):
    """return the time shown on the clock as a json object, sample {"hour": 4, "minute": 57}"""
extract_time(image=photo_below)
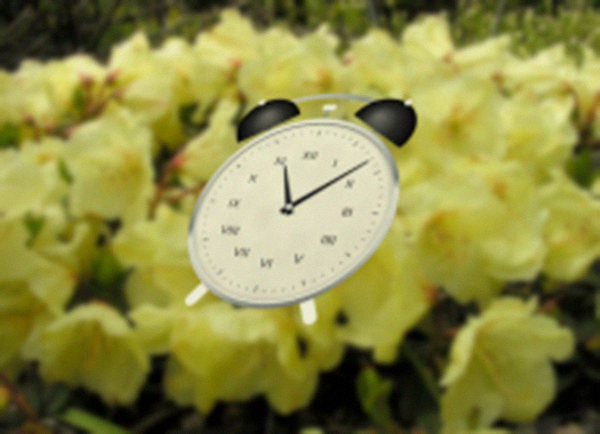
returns {"hour": 11, "minute": 8}
